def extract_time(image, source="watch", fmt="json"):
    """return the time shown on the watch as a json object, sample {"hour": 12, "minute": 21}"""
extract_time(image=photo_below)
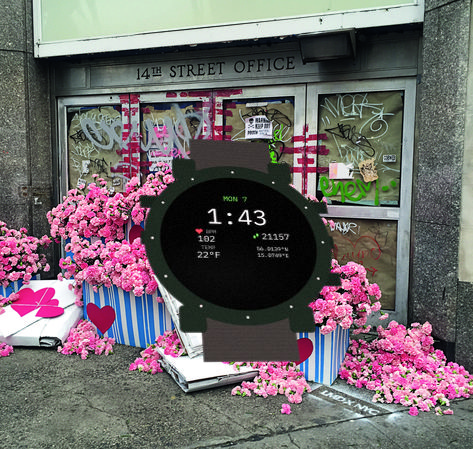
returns {"hour": 1, "minute": 43}
